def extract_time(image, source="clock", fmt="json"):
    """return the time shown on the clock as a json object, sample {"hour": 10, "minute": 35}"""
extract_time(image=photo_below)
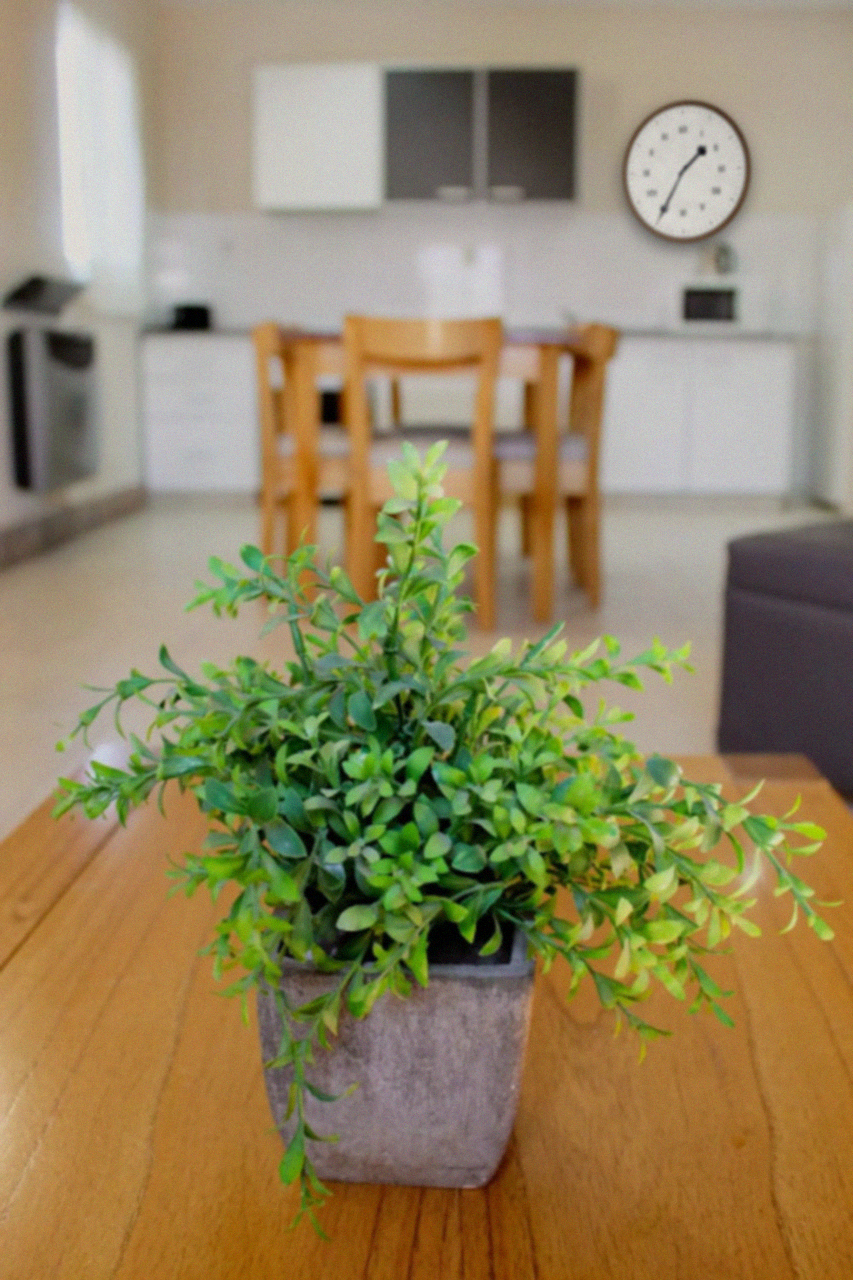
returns {"hour": 1, "minute": 35}
